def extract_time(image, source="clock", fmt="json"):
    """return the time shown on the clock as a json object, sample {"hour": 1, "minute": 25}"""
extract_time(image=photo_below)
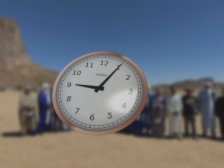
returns {"hour": 9, "minute": 5}
